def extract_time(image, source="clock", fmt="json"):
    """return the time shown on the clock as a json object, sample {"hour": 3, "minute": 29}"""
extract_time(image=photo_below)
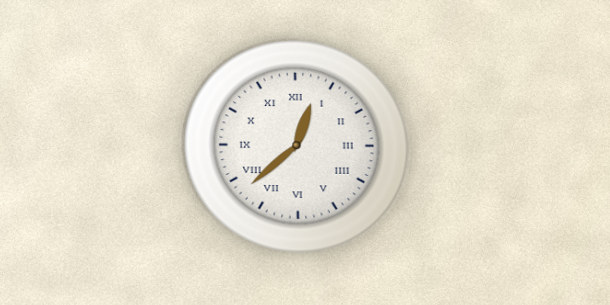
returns {"hour": 12, "minute": 38}
